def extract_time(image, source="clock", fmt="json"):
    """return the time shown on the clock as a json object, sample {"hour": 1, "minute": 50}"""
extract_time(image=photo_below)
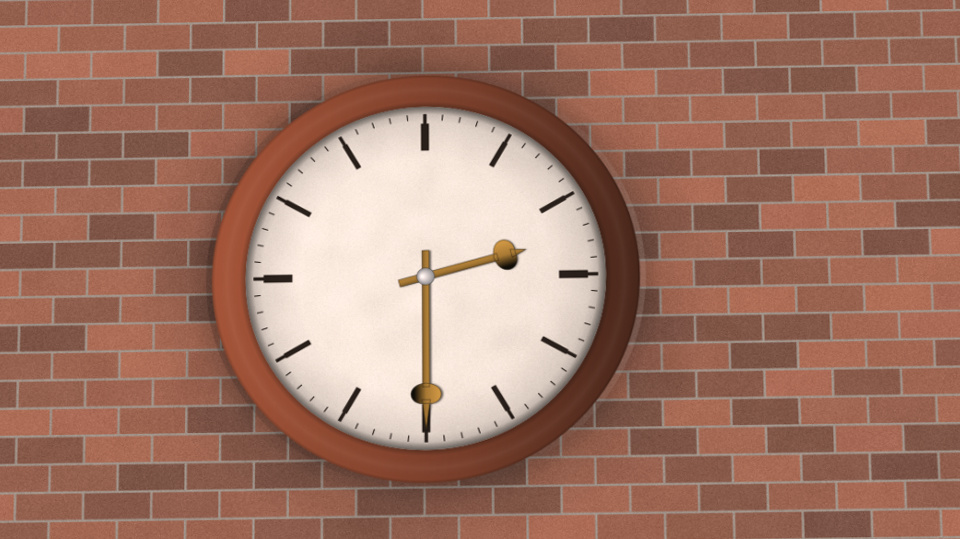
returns {"hour": 2, "minute": 30}
